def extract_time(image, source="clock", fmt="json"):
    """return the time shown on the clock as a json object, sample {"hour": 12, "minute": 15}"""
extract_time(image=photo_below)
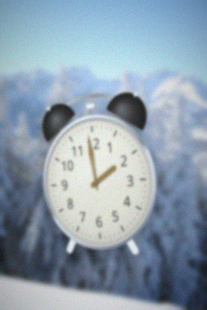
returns {"hour": 1, "minute": 59}
